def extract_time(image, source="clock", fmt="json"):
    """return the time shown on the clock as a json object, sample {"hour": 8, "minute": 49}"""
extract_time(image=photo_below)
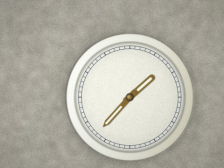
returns {"hour": 1, "minute": 37}
